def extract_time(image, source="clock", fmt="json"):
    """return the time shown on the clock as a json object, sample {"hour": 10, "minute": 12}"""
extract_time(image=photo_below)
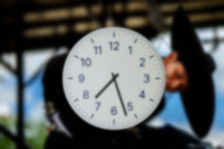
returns {"hour": 7, "minute": 27}
